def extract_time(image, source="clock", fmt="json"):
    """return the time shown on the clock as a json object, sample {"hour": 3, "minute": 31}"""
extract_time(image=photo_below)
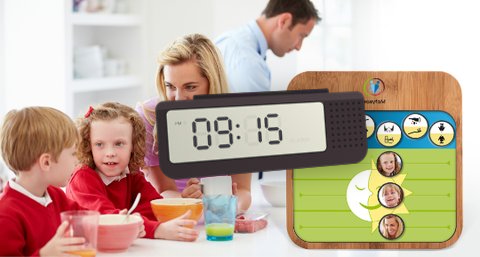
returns {"hour": 9, "minute": 15}
